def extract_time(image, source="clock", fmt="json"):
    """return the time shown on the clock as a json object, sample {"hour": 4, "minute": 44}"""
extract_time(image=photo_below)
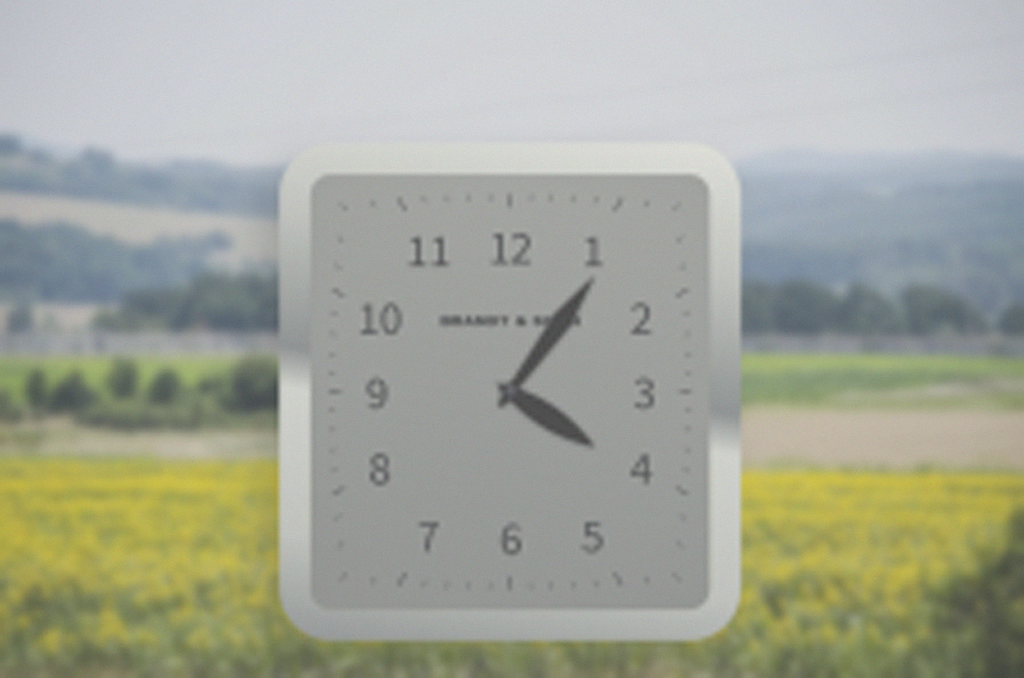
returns {"hour": 4, "minute": 6}
